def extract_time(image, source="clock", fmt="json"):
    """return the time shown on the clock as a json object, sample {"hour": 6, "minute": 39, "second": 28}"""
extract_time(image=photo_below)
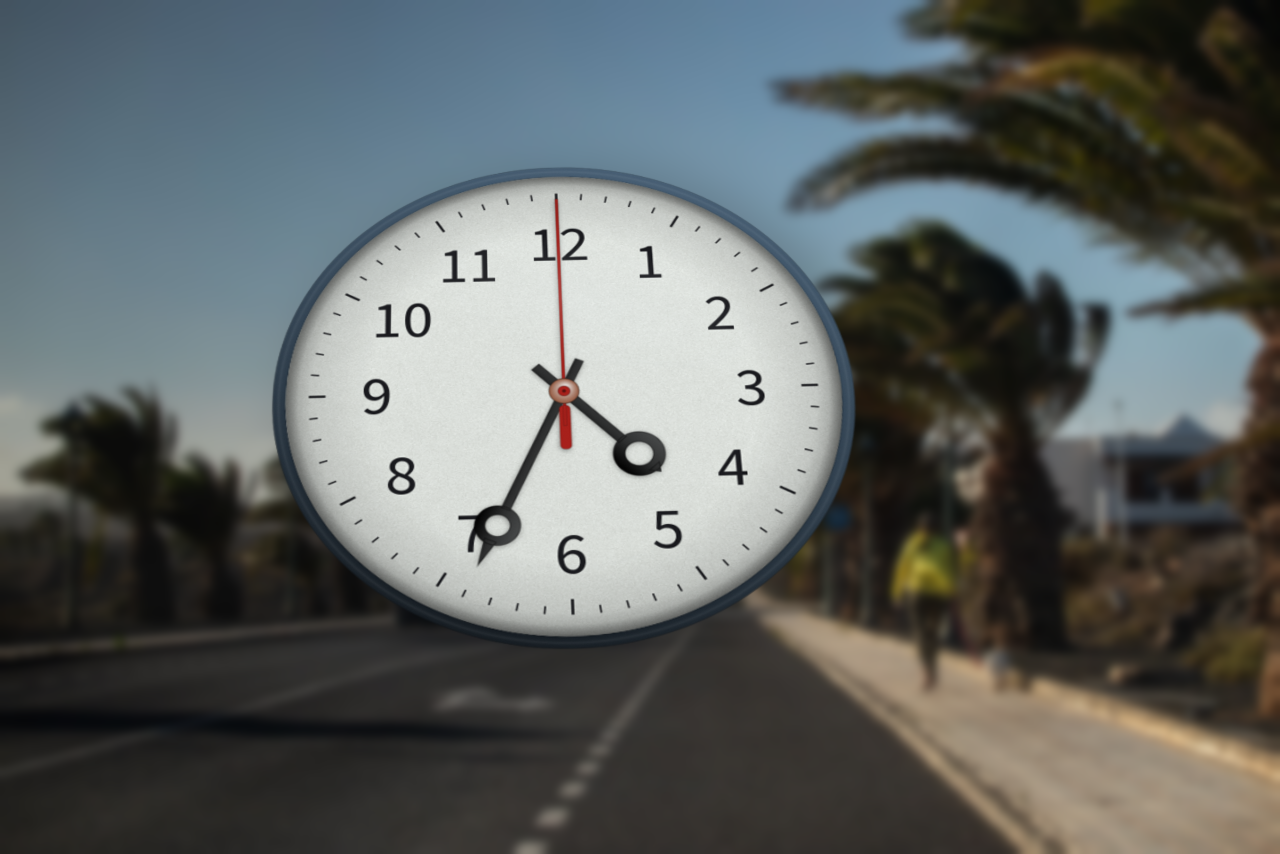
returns {"hour": 4, "minute": 34, "second": 0}
